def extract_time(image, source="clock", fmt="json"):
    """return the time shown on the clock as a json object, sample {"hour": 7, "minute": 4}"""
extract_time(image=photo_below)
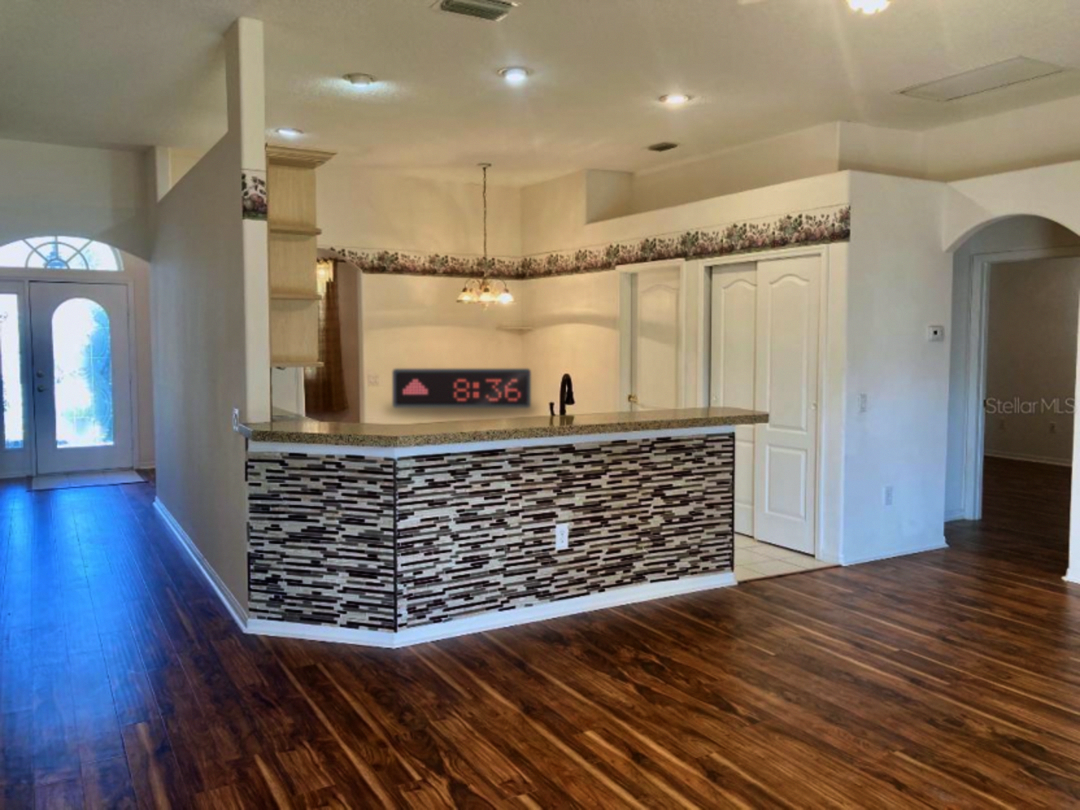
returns {"hour": 8, "minute": 36}
